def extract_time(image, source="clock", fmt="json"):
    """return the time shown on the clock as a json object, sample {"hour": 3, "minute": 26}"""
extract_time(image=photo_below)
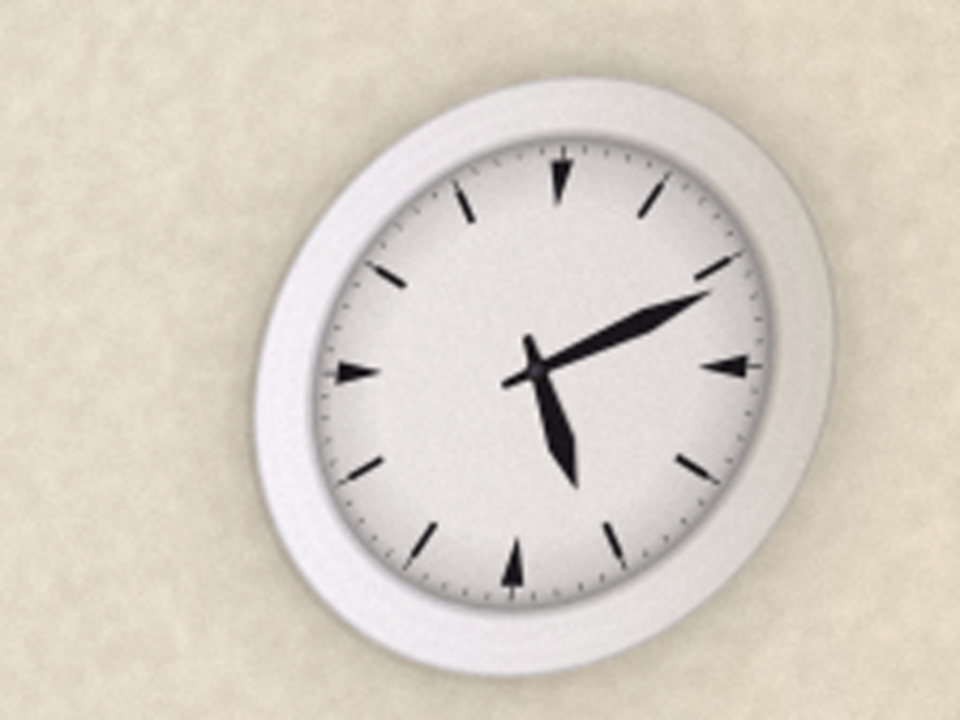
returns {"hour": 5, "minute": 11}
